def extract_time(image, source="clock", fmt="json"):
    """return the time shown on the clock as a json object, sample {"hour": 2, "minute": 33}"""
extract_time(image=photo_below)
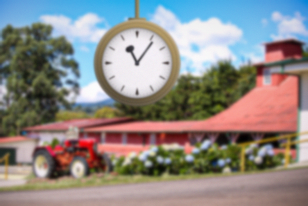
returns {"hour": 11, "minute": 6}
